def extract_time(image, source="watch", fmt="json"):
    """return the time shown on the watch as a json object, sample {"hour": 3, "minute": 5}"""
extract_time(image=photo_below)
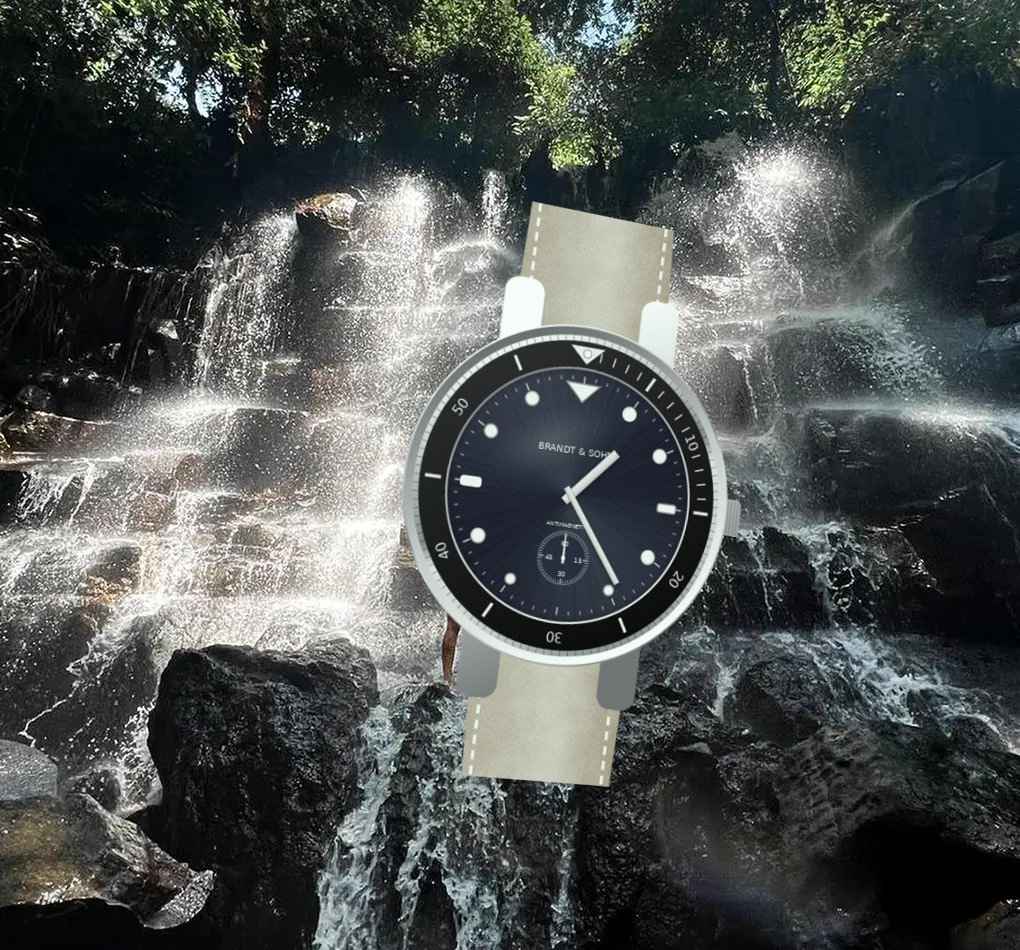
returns {"hour": 1, "minute": 24}
